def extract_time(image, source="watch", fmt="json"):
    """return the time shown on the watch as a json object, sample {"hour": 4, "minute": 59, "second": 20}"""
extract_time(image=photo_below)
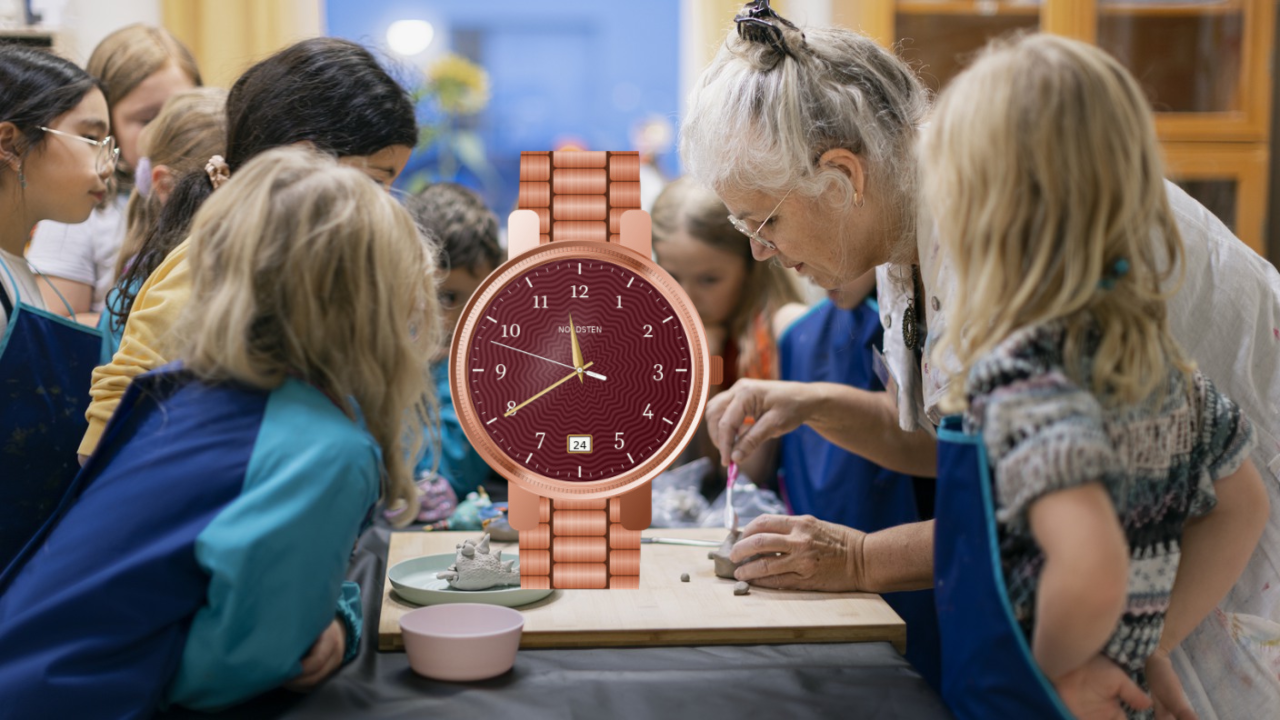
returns {"hour": 11, "minute": 39, "second": 48}
